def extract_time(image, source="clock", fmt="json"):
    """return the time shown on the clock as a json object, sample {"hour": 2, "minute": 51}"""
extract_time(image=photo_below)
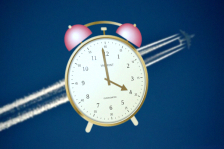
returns {"hour": 3, "minute": 59}
